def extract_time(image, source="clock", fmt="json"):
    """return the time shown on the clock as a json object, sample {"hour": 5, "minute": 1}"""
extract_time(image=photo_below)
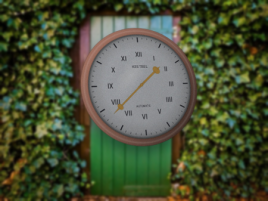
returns {"hour": 1, "minute": 38}
